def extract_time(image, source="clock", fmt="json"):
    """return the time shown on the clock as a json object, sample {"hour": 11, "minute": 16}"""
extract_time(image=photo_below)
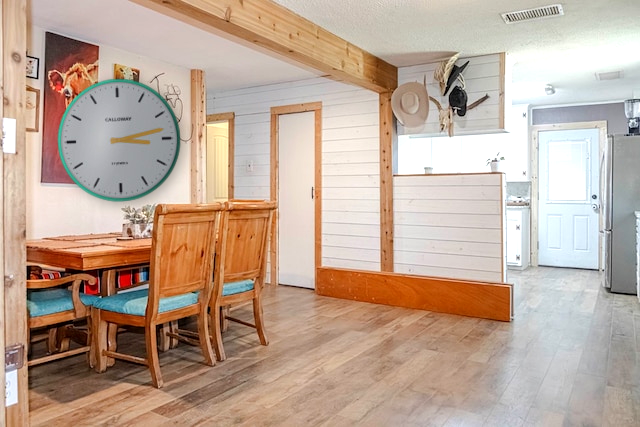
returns {"hour": 3, "minute": 13}
